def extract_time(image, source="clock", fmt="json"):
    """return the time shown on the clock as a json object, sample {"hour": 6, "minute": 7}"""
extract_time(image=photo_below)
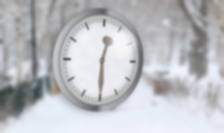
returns {"hour": 12, "minute": 30}
